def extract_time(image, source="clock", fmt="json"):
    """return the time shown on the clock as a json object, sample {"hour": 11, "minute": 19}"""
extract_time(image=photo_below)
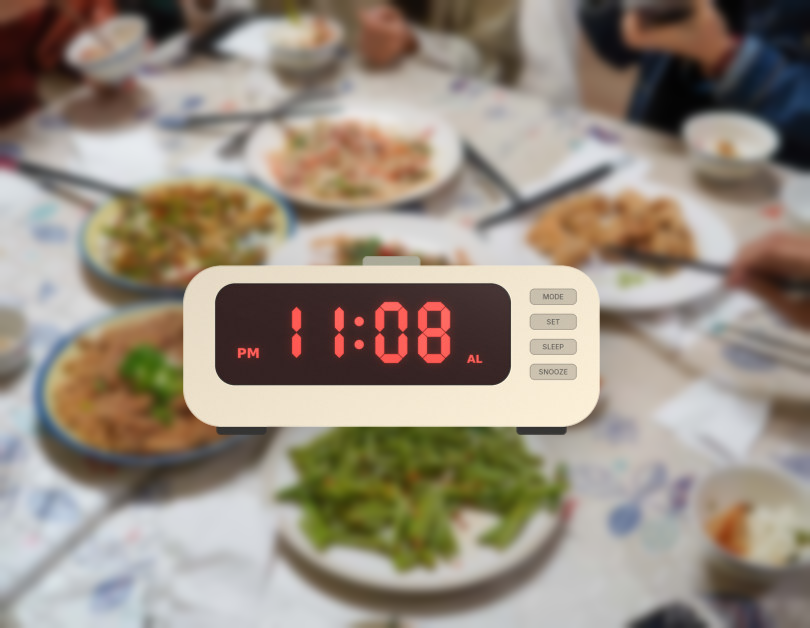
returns {"hour": 11, "minute": 8}
